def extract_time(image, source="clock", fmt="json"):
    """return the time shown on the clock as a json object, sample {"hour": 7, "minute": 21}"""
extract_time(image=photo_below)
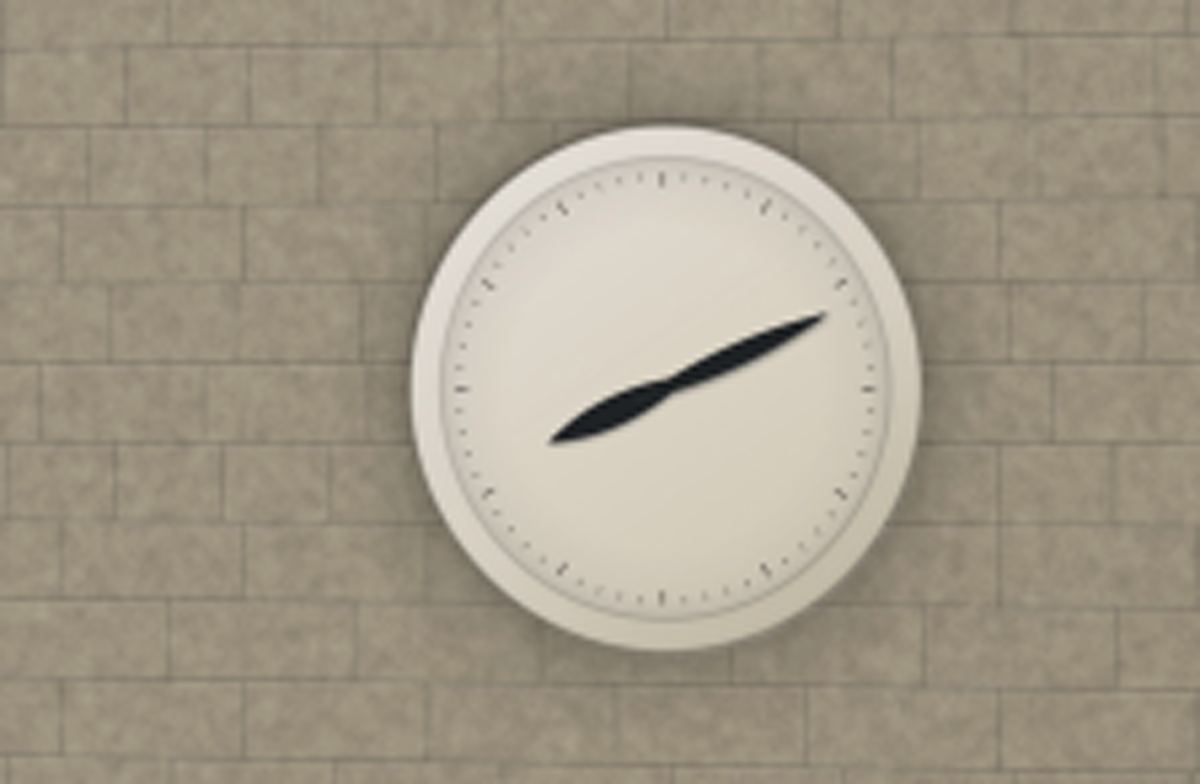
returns {"hour": 8, "minute": 11}
